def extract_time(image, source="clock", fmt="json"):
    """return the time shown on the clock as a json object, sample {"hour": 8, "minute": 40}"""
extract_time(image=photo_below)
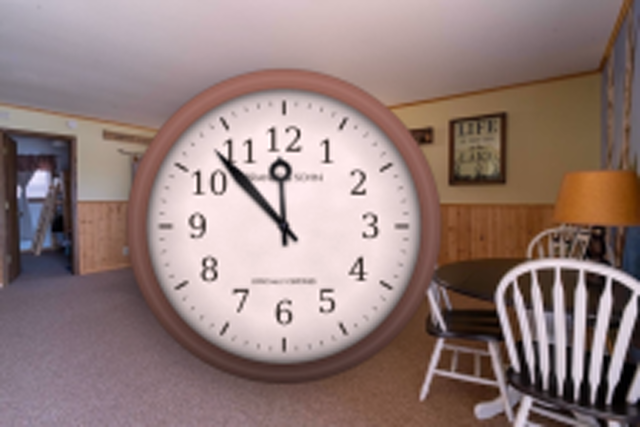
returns {"hour": 11, "minute": 53}
